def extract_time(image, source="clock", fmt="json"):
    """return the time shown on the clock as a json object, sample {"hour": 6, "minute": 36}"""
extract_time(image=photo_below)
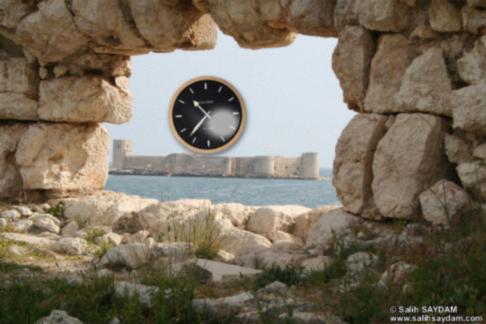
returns {"hour": 10, "minute": 37}
